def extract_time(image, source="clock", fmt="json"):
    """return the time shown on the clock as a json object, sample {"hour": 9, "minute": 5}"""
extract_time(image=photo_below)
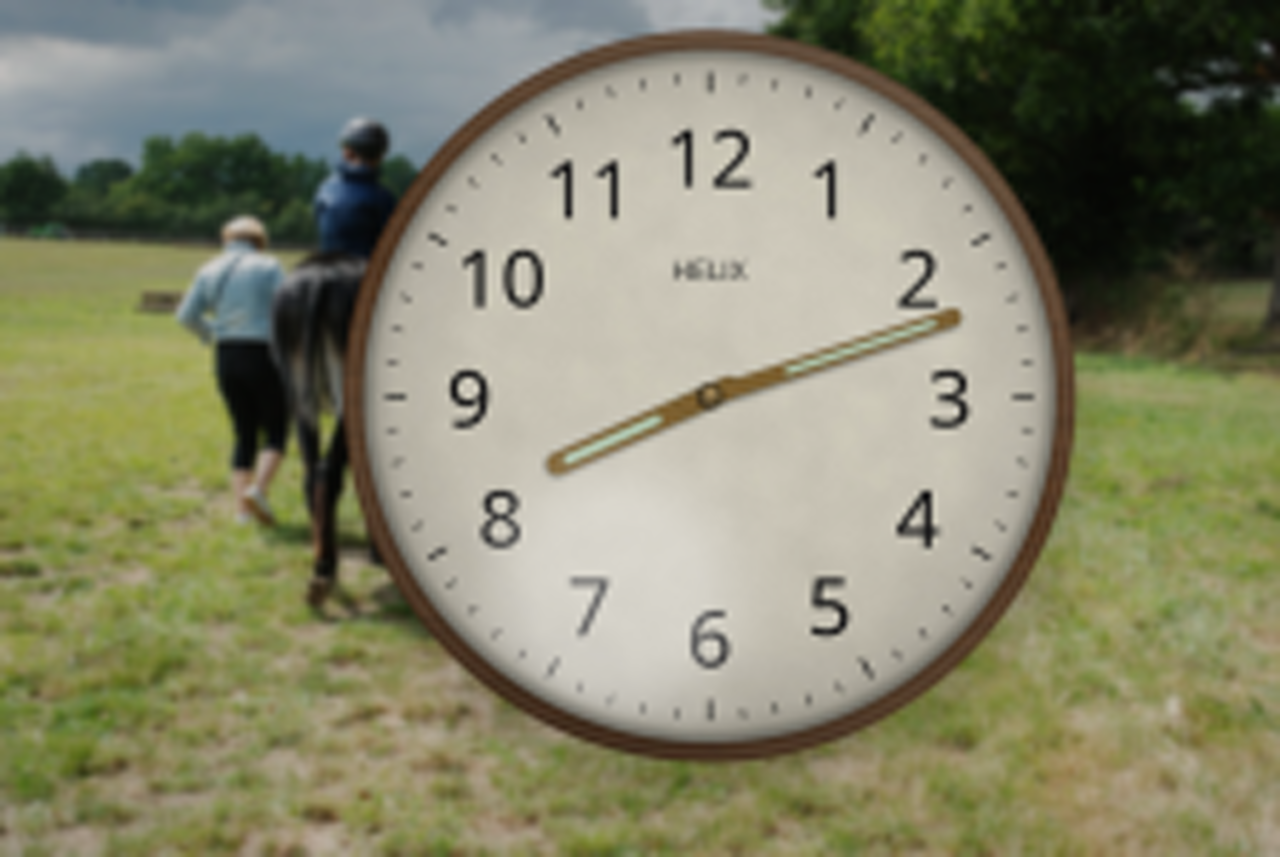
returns {"hour": 8, "minute": 12}
